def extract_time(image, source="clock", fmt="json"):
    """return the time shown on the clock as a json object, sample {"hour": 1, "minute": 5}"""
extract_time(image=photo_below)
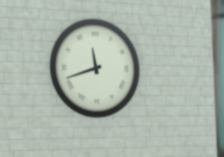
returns {"hour": 11, "minute": 42}
